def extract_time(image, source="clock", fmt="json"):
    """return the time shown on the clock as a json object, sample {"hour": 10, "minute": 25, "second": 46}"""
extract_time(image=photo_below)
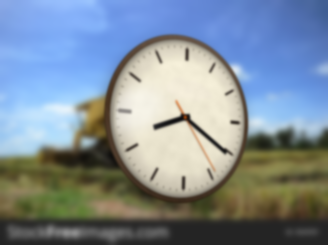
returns {"hour": 8, "minute": 20, "second": 24}
